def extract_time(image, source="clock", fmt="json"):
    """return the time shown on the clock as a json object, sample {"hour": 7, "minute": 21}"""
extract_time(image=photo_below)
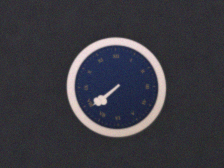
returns {"hour": 7, "minute": 39}
